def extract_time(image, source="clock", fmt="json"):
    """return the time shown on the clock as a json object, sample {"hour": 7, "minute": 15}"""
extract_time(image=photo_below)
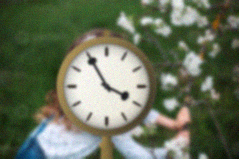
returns {"hour": 3, "minute": 55}
